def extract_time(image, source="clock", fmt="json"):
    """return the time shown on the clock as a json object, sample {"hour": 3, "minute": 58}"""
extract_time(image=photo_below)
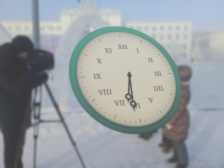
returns {"hour": 6, "minute": 31}
